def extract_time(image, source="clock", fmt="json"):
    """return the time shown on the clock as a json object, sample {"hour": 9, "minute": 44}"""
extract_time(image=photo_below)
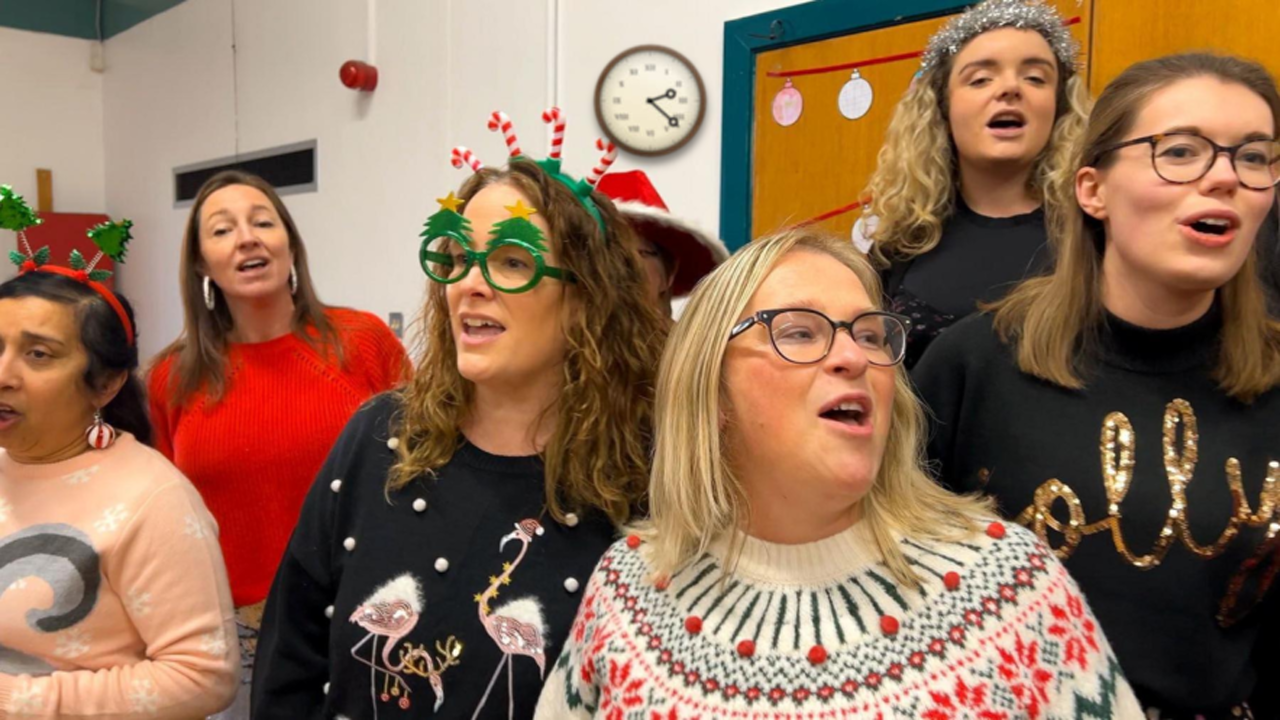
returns {"hour": 2, "minute": 22}
